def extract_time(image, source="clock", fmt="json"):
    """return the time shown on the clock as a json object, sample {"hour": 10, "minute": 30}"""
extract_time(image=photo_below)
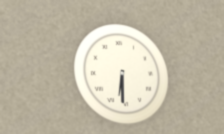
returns {"hour": 6, "minute": 31}
